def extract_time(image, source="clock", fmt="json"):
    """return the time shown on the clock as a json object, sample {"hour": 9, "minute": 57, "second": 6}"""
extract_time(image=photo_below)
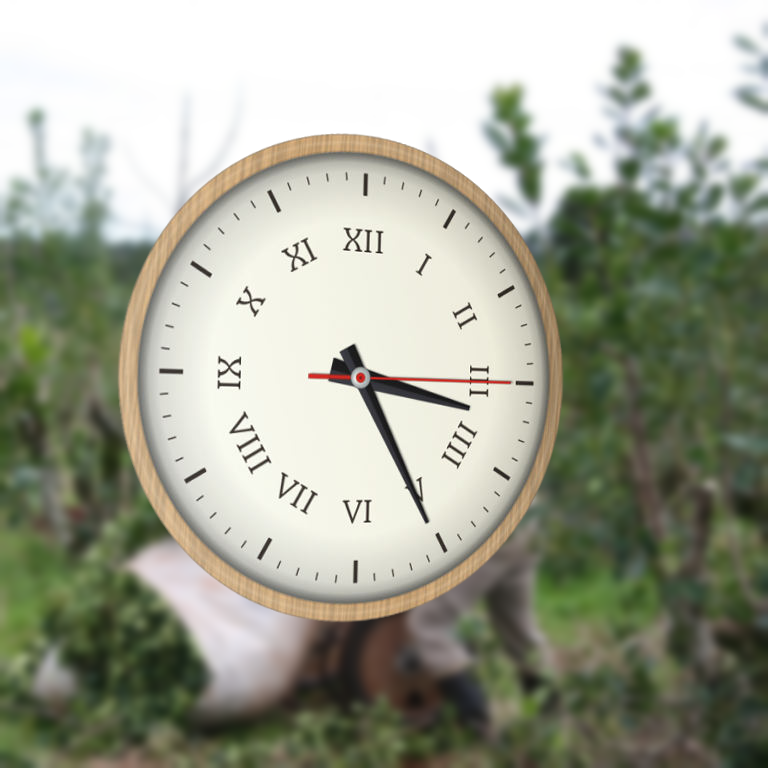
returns {"hour": 3, "minute": 25, "second": 15}
